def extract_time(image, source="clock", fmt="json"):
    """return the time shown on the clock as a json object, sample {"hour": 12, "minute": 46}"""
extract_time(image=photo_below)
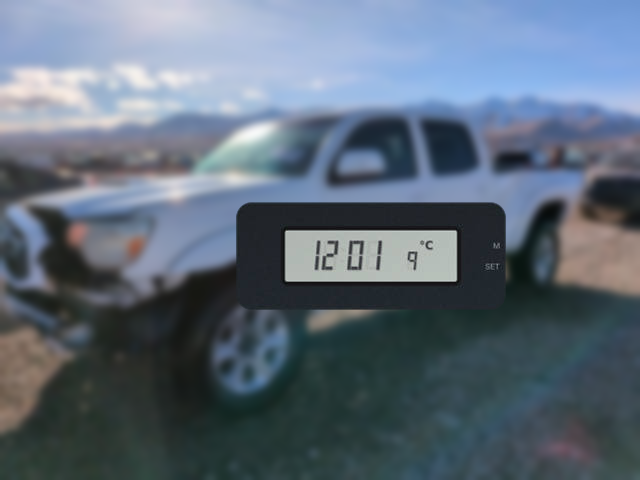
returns {"hour": 12, "minute": 1}
